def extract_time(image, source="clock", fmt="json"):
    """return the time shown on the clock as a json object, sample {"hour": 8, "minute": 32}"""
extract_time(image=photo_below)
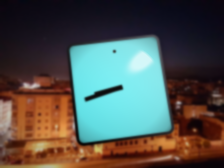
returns {"hour": 8, "minute": 43}
